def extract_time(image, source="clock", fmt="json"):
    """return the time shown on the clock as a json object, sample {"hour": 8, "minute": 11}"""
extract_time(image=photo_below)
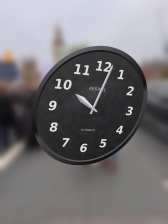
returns {"hour": 10, "minute": 2}
